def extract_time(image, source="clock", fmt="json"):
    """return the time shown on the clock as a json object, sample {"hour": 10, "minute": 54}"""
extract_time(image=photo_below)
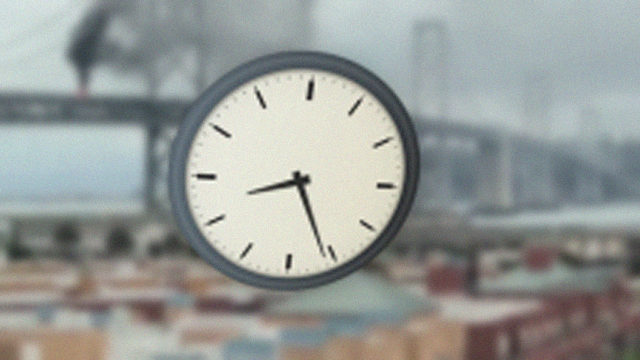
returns {"hour": 8, "minute": 26}
